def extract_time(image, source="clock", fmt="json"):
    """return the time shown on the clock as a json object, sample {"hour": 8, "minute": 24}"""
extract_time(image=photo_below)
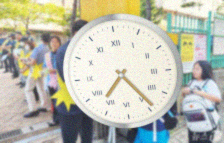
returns {"hour": 7, "minute": 24}
